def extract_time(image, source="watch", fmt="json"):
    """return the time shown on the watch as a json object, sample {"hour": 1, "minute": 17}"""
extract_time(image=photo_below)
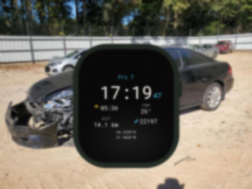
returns {"hour": 17, "minute": 19}
